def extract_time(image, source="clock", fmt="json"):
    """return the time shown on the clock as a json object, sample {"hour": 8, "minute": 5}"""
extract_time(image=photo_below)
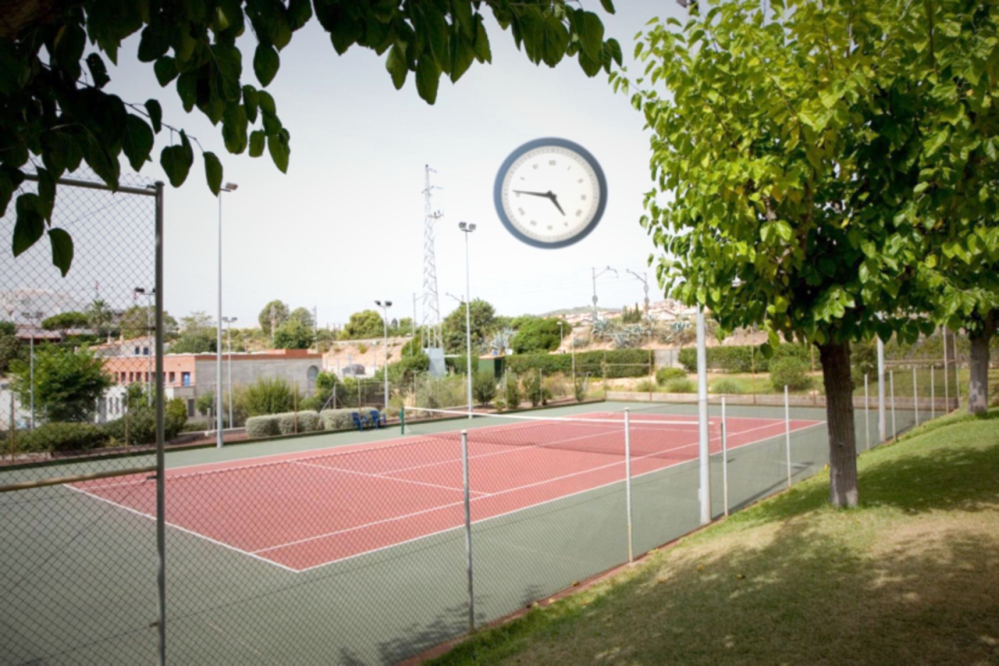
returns {"hour": 4, "minute": 46}
